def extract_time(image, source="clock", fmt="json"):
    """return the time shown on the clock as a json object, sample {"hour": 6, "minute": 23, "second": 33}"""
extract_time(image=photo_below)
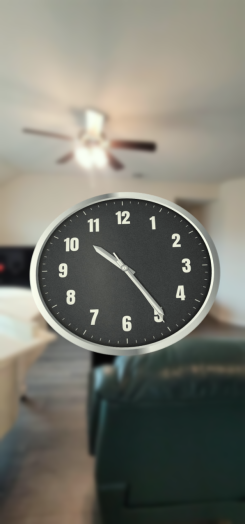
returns {"hour": 10, "minute": 24, "second": 25}
